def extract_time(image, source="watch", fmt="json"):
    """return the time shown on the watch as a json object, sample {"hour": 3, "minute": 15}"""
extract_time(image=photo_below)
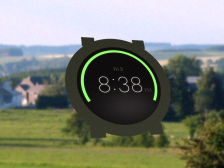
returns {"hour": 8, "minute": 38}
